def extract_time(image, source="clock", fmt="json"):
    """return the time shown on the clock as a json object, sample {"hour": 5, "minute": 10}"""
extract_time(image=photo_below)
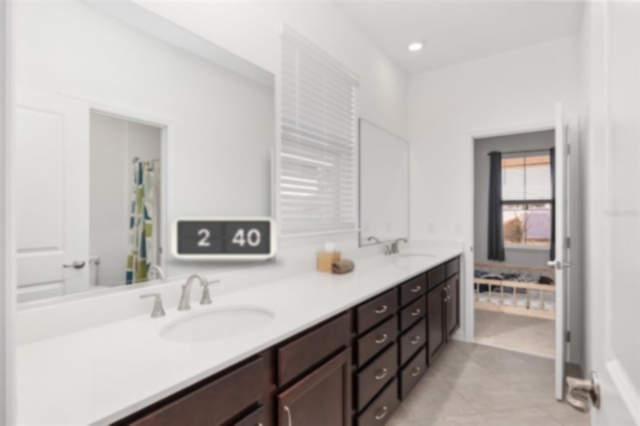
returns {"hour": 2, "minute": 40}
